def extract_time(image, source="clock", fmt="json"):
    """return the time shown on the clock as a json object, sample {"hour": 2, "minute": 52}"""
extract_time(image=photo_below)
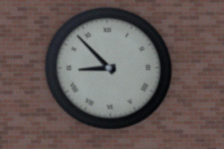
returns {"hour": 8, "minute": 53}
